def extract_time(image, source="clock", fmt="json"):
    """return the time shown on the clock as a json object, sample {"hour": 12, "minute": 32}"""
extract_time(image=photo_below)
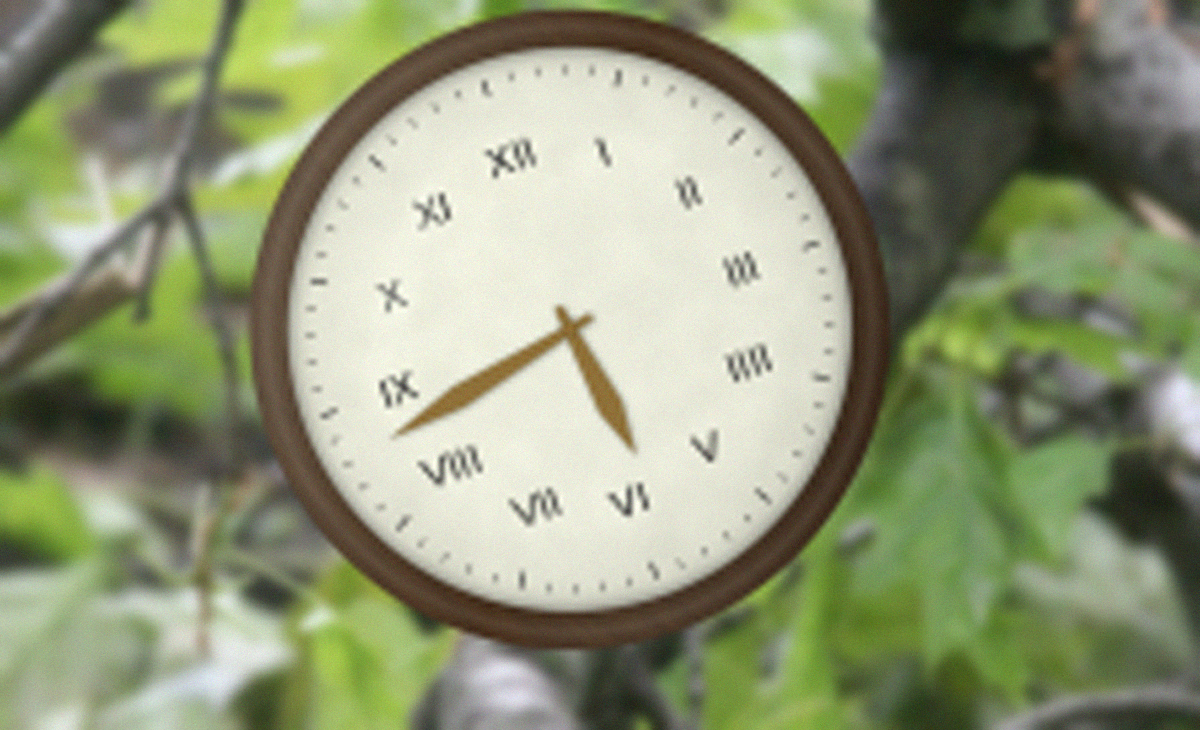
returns {"hour": 5, "minute": 43}
